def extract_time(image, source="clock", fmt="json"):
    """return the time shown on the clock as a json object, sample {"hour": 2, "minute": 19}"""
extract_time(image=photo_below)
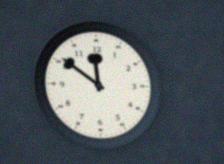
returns {"hour": 11, "minute": 51}
